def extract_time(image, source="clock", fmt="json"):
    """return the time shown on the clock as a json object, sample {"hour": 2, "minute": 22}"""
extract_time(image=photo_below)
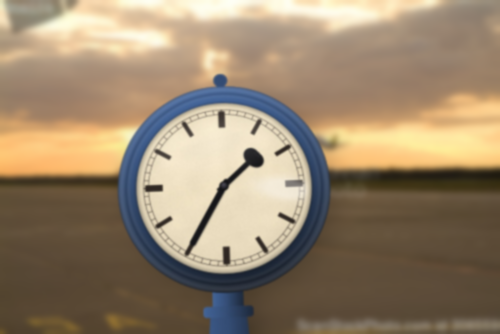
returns {"hour": 1, "minute": 35}
